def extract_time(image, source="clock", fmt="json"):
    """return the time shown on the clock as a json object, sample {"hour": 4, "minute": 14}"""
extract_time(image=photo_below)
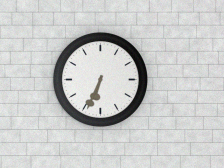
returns {"hour": 6, "minute": 34}
